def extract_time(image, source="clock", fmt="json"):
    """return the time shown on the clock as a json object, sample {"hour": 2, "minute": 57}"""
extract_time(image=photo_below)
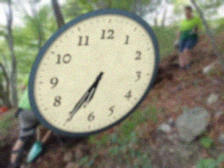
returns {"hour": 6, "minute": 35}
